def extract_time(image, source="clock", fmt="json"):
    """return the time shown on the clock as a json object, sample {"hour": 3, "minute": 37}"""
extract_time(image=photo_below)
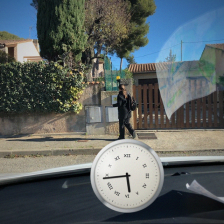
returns {"hour": 5, "minute": 44}
